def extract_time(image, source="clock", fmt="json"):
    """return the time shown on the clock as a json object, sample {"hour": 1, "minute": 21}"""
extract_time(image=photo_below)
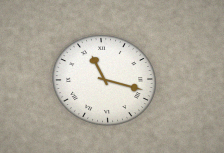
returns {"hour": 11, "minute": 18}
